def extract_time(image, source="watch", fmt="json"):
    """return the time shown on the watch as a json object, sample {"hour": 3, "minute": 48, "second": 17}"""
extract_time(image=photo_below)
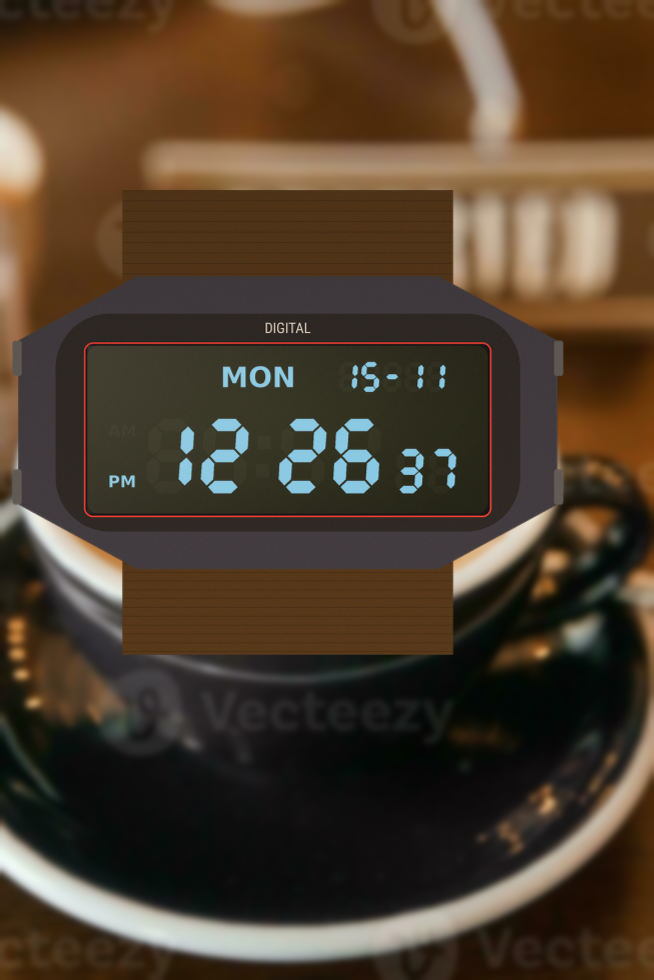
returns {"hour": 12, "minute": 26, "second": 37}
